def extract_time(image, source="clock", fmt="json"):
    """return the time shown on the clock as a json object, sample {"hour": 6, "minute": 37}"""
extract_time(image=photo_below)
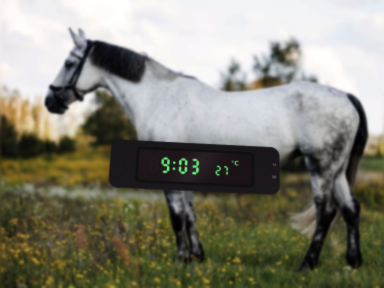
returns {"hour": 9, "minute": 3}
